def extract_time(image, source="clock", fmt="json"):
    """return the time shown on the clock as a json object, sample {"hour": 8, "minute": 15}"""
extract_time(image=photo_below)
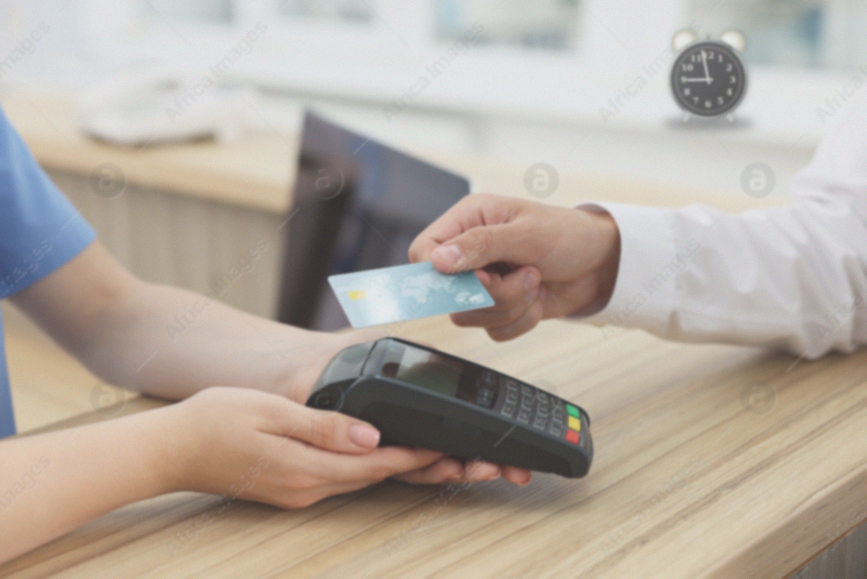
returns {"hour": 8, "minute": 58}
